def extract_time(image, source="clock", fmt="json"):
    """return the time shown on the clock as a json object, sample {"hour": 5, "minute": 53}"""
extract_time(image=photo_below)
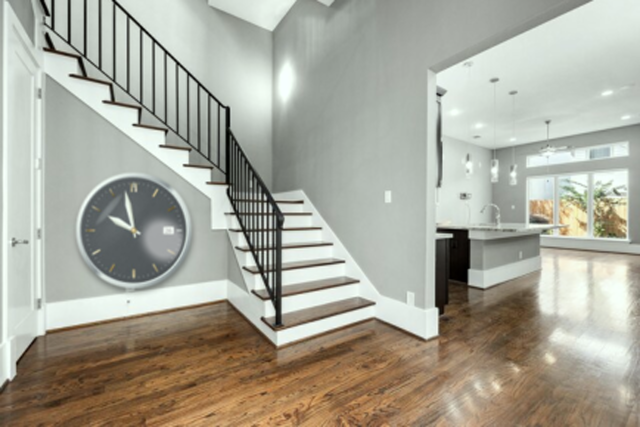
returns {"hour": 9, "minute": 58}
